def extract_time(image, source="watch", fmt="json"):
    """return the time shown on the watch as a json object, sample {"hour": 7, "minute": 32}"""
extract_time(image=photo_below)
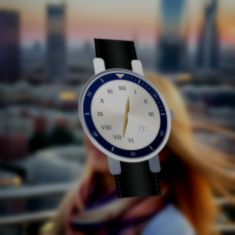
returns {"hour": 12, "minute": 33}
